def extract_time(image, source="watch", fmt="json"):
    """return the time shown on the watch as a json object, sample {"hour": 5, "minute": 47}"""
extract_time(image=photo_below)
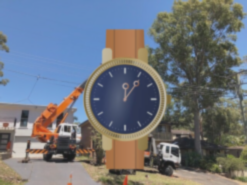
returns {"hour": 12, "minute": 6}
